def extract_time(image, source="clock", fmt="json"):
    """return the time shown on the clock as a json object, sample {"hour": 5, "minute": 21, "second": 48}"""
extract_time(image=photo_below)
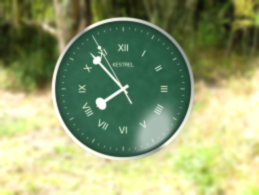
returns {"hour": 7, "minute": 52, "second": 55}
